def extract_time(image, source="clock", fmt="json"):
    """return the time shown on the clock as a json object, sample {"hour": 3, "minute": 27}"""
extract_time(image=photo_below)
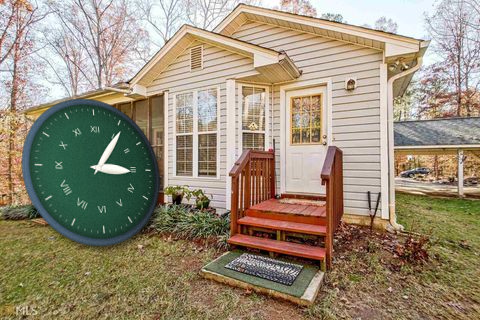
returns {"hour": 3, "minute": 6}
